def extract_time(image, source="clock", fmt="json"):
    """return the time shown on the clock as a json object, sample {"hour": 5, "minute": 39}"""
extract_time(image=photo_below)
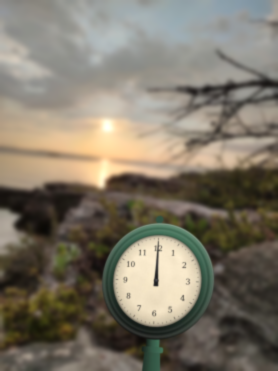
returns {"hour": 12, "minute": 0}
